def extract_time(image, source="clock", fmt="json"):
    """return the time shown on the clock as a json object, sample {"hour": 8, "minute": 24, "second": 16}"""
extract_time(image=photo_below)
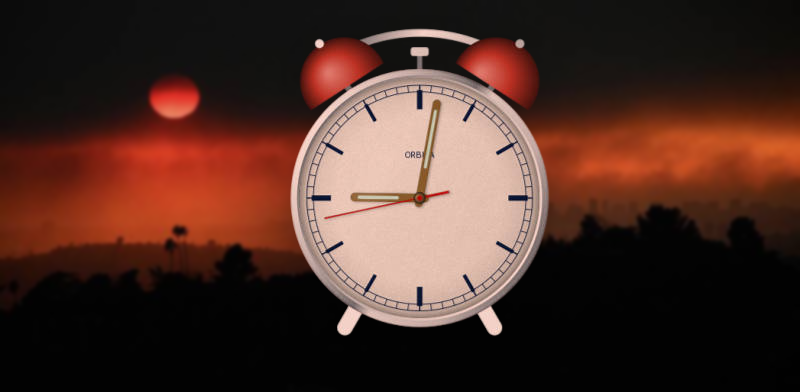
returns {"hour": 9, "minute": 1, "second": 43}
